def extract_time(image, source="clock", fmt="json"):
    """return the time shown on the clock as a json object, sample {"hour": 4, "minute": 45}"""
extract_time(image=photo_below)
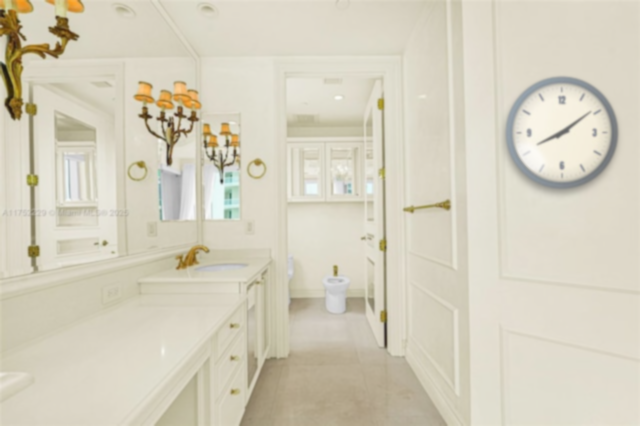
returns {"hour": 8, "minute": 9}
